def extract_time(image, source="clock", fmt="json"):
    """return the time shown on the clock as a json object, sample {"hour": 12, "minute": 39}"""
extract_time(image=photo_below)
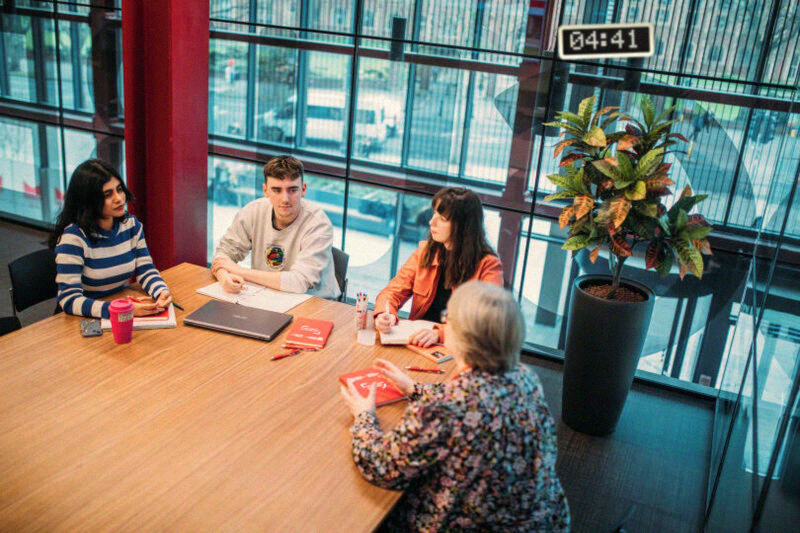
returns {"hour": 4, "minute": 41}
